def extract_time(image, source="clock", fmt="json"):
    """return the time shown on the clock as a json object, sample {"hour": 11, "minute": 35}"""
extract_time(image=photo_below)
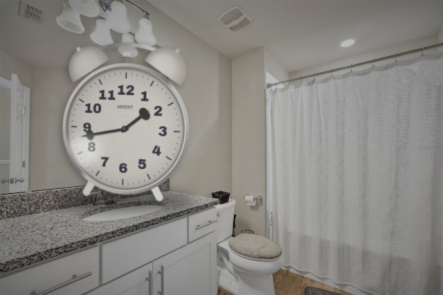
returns {"hour": 1, "minute": 43}
